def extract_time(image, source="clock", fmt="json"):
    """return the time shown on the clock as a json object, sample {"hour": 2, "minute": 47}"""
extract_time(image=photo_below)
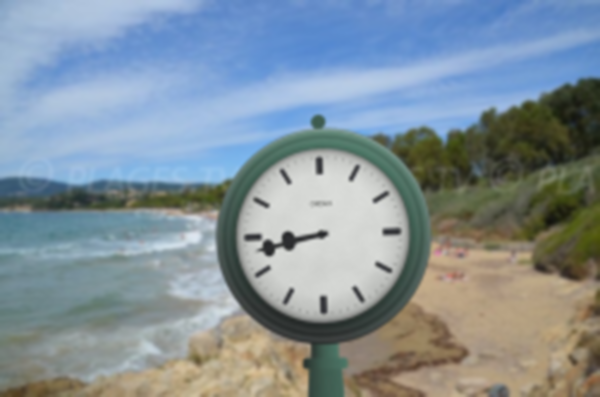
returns {"hour": 8, "minute": 43}
